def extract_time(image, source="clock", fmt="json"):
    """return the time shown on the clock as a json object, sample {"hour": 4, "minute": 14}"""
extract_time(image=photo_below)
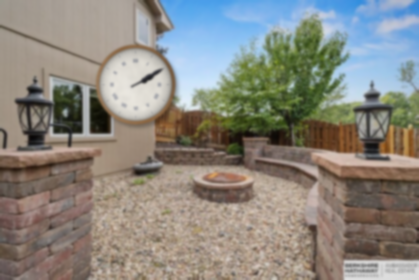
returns {"hour": 2, "minute": 10}
